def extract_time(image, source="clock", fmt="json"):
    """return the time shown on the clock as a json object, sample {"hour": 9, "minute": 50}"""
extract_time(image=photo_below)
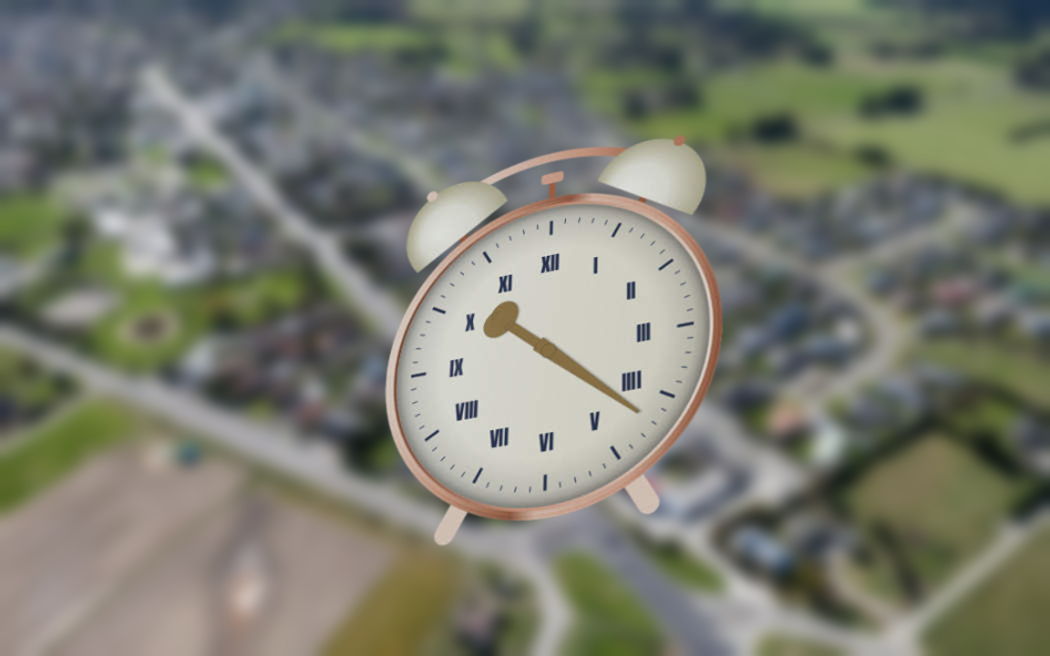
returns {"hour": 10, "minute": 22}
